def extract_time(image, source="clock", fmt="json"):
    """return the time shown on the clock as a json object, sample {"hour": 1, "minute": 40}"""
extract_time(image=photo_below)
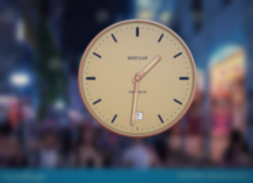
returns {"hour": 1, "minute": 31}
